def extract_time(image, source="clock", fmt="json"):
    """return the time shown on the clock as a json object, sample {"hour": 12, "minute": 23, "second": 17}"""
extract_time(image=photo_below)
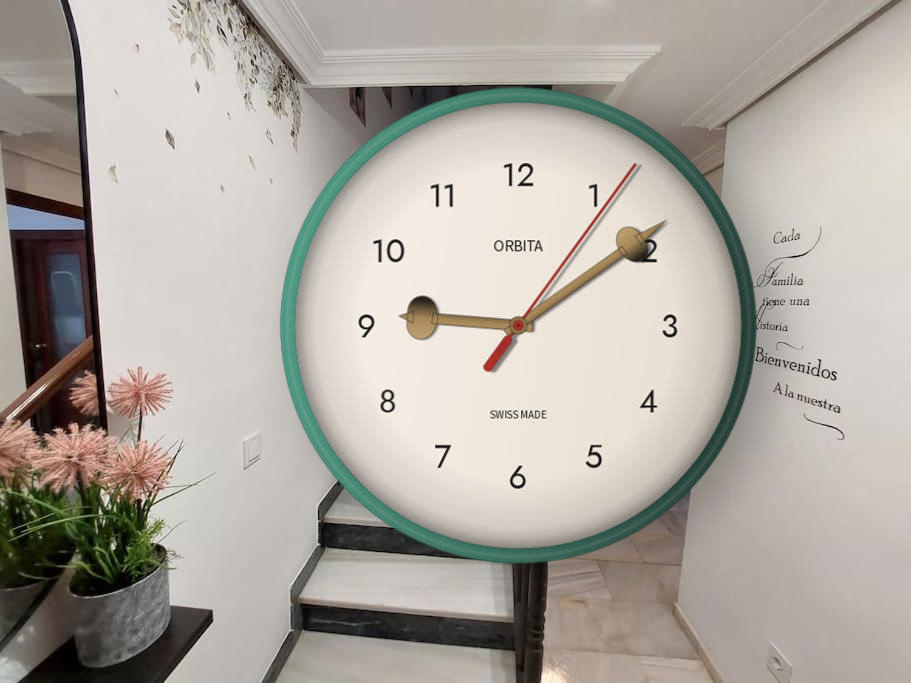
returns {"hour": 9, "minute": 9, "second": 6}
